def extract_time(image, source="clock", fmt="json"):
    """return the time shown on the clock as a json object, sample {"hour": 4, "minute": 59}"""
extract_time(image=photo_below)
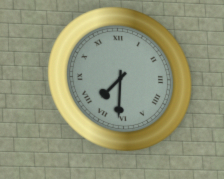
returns {"hour": 7, "minute": 31}
